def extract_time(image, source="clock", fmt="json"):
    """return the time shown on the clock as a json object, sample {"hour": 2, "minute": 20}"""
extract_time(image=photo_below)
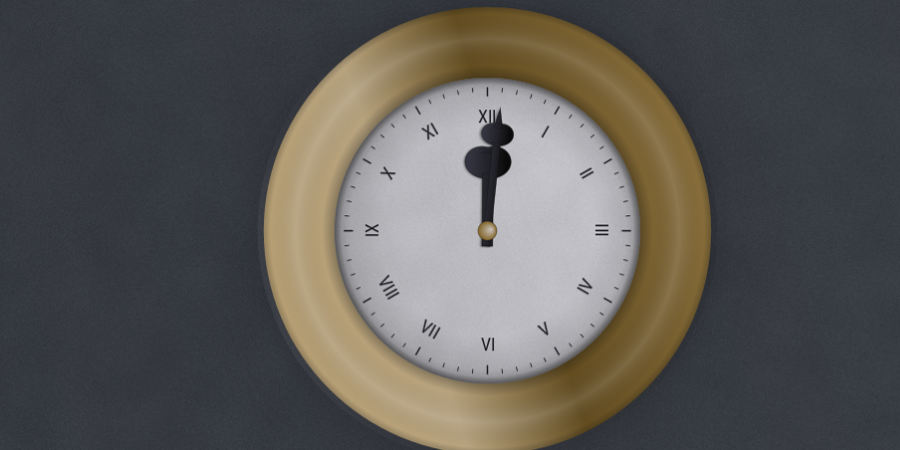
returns {"hour": 12, "minute": 1}
